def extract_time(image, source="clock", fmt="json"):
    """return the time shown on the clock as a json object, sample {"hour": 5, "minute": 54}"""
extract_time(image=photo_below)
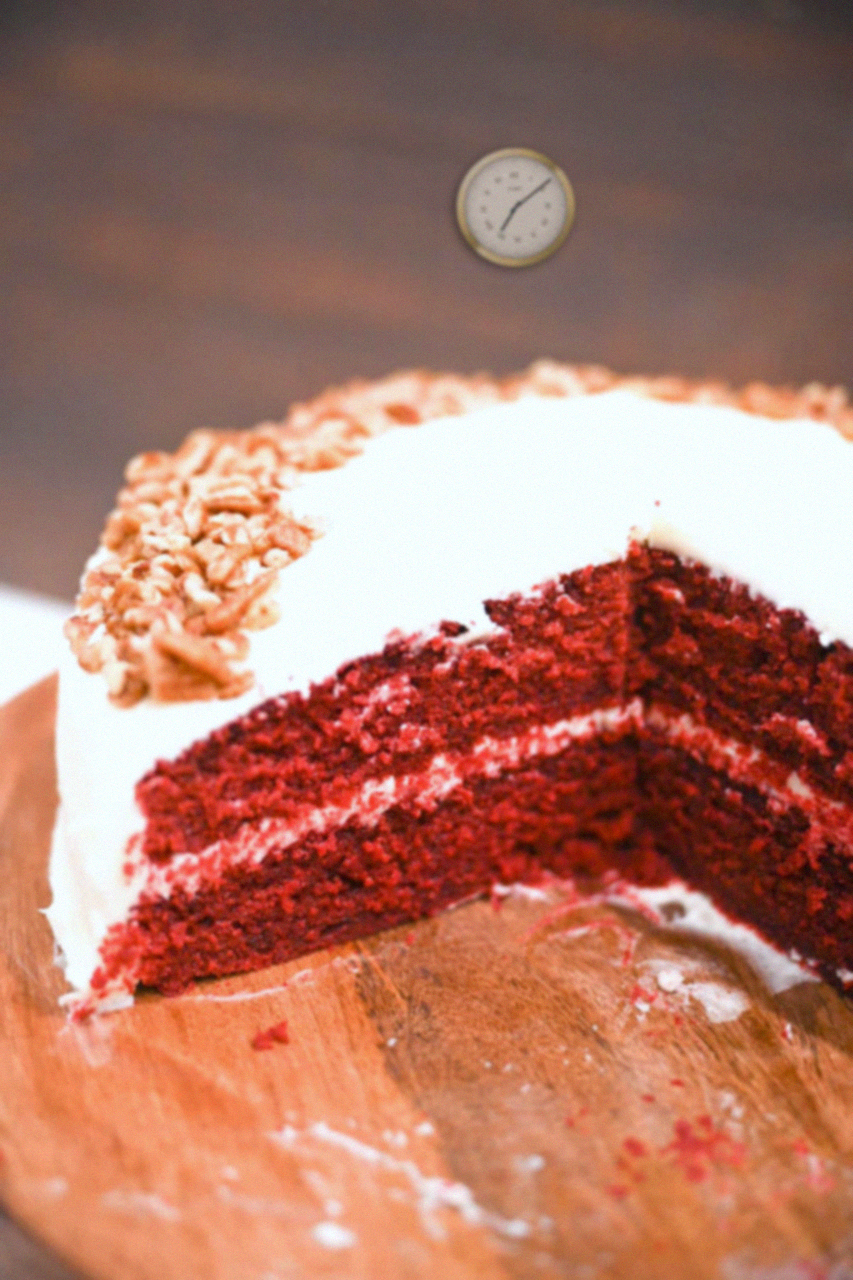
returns {"hour": 7, "minute": 9}
